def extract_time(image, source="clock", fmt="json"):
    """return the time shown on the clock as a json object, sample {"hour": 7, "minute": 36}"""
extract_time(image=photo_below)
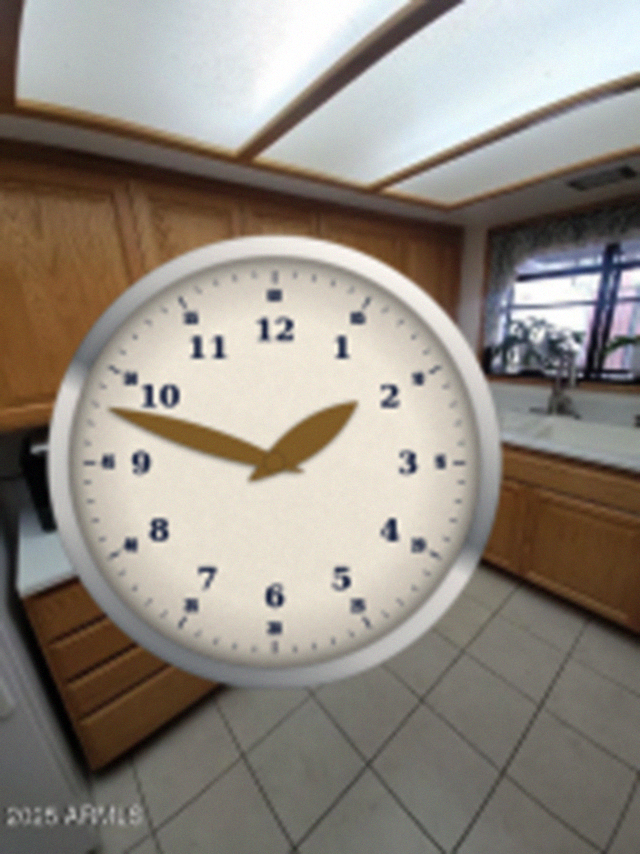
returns {"hour": 1, "minute": 48}
